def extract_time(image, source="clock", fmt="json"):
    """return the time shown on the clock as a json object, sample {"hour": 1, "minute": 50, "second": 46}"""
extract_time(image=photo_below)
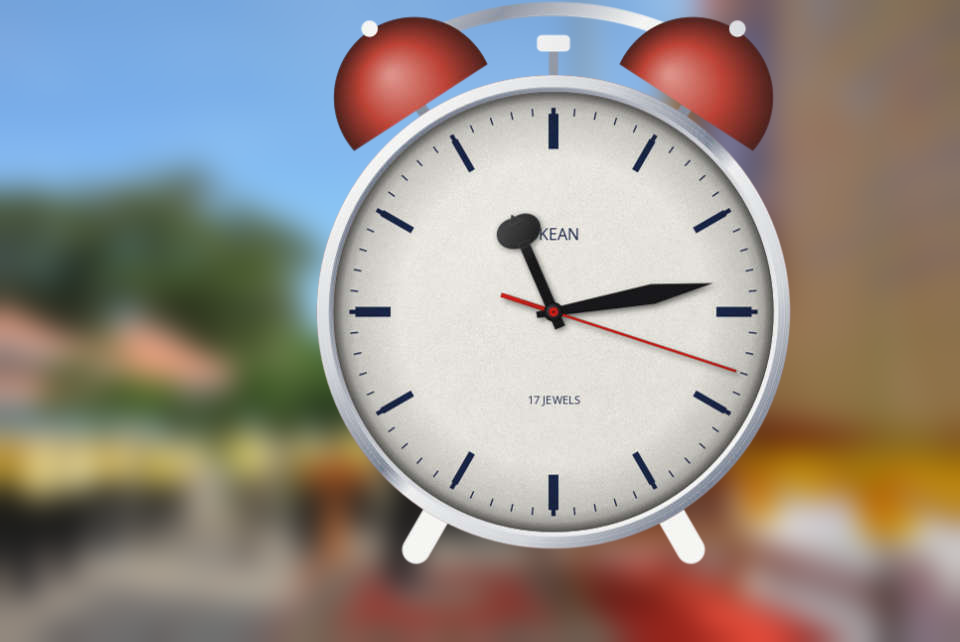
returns {"hour": 11, "minute": 13, "second": 18}
